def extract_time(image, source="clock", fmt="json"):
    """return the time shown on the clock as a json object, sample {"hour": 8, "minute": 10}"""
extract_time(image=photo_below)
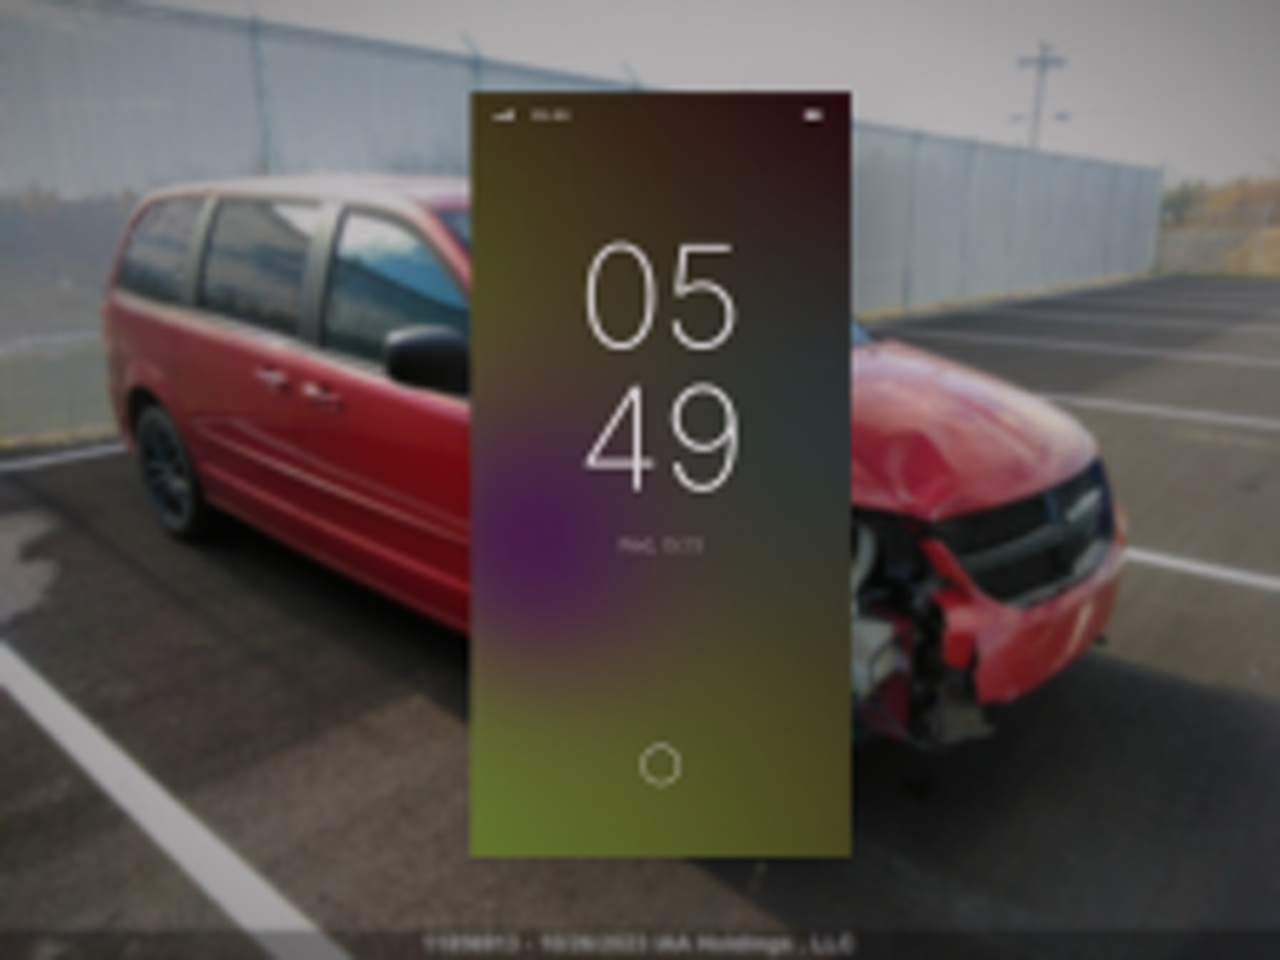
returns {"hour": 5, "minute": 49}
